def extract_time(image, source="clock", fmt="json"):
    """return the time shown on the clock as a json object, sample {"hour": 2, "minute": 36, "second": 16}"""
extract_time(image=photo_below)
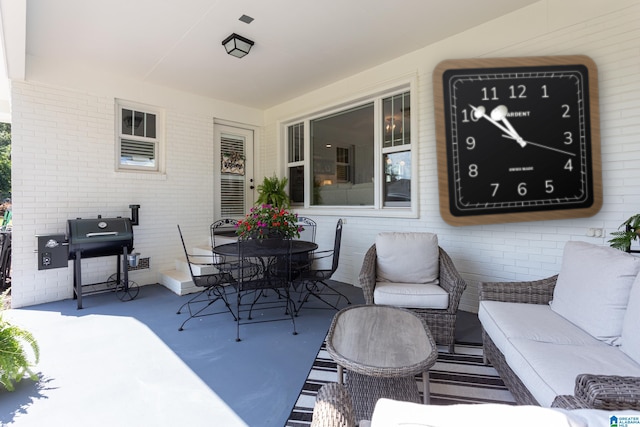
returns {"hour": 10, "minute": 51, "second": 18}
